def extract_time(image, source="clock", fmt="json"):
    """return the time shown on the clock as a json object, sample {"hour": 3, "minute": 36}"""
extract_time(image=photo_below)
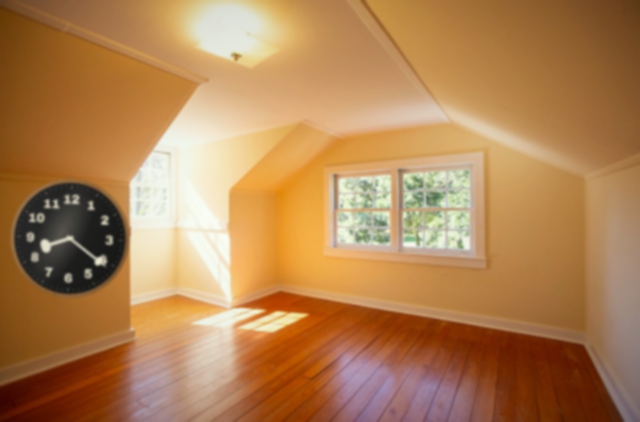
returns {"hour": 8, "minute": 21}
